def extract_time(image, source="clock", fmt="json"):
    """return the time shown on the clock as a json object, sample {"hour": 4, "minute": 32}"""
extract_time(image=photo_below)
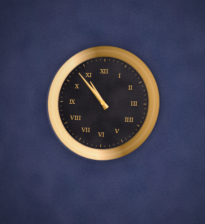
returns {"hour": 10, "minute": 53}
